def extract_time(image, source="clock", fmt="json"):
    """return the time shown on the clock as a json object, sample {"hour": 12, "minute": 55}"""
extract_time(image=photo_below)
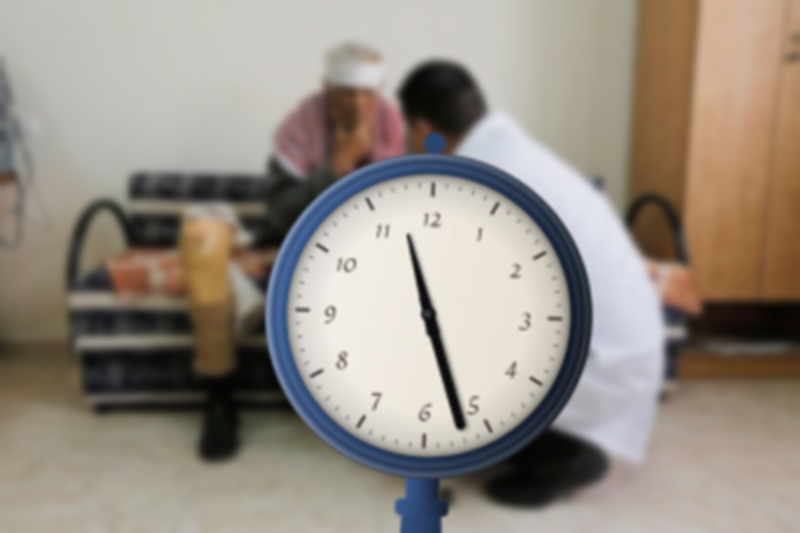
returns {"hour": 11, "minute": 27}
